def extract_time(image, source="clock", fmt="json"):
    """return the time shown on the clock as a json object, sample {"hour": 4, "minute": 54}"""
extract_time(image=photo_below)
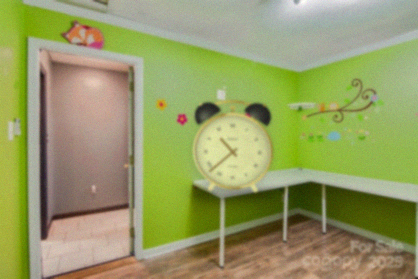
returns {"hour": 10, "minute": 38}
